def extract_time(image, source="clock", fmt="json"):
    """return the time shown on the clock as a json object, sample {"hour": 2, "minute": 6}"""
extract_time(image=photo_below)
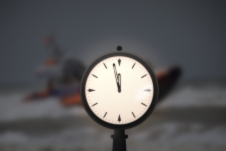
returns {"hour": 11, "minute": 58}
